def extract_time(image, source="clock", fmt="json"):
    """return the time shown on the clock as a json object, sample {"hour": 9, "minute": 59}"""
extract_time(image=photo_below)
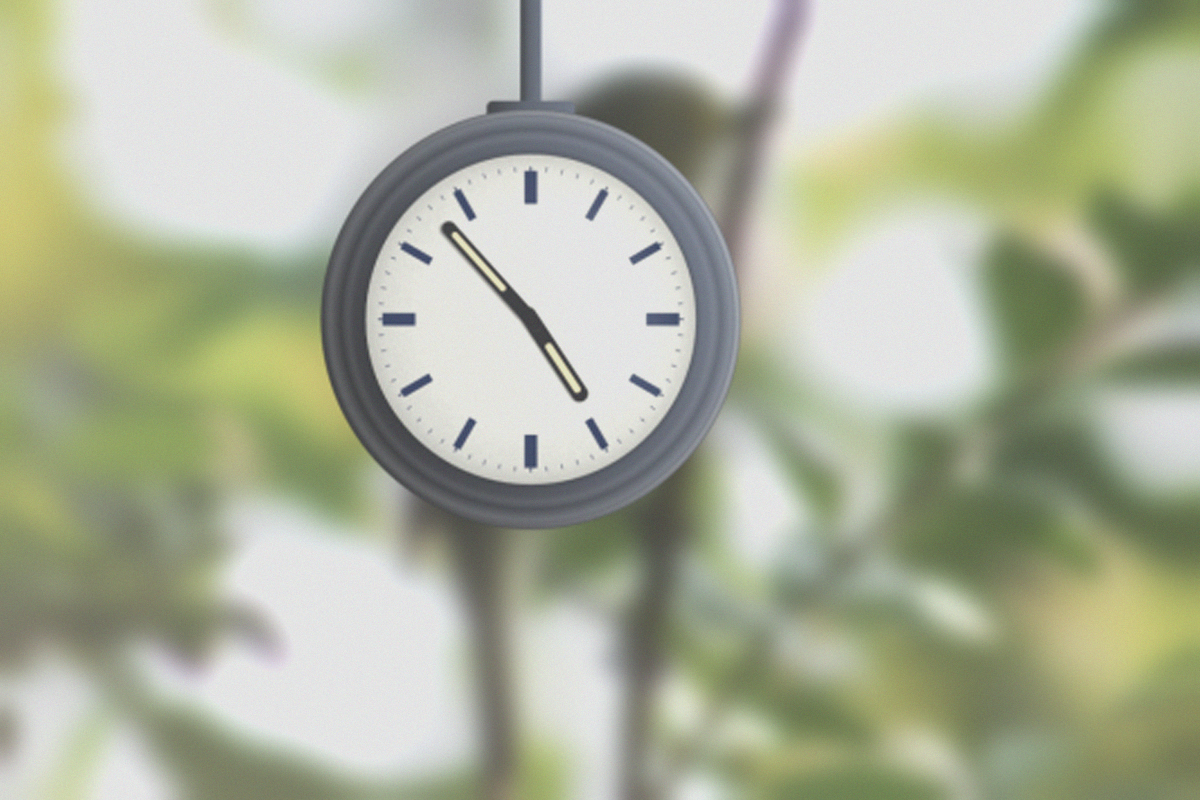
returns {"hour": 4, "minute": 53}
